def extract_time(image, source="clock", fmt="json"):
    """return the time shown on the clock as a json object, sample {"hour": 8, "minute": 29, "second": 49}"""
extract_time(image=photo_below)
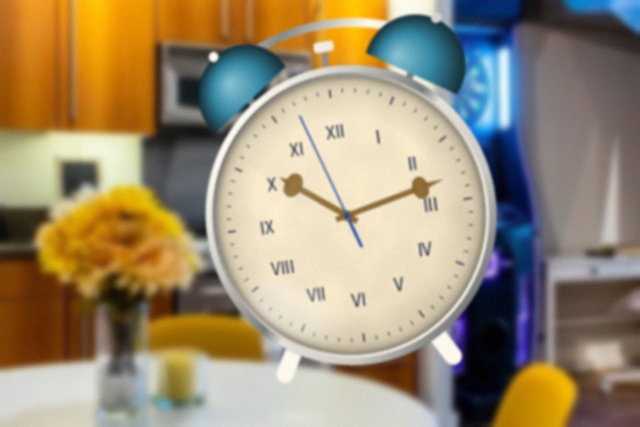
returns {"hour": 10, "minute": 12, "second": 57}
